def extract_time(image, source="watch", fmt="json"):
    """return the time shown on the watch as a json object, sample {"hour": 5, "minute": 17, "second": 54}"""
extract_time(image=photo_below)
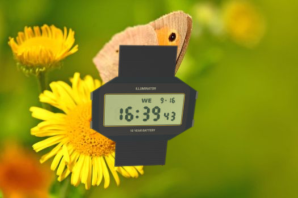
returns {"hour": 16, "minute": 39, "second": 43}
